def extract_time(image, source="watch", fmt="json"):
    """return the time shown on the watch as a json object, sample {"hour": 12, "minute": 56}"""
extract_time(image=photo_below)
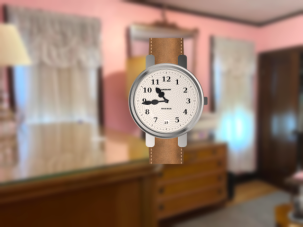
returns {"hour": 10, "minute": 44}
